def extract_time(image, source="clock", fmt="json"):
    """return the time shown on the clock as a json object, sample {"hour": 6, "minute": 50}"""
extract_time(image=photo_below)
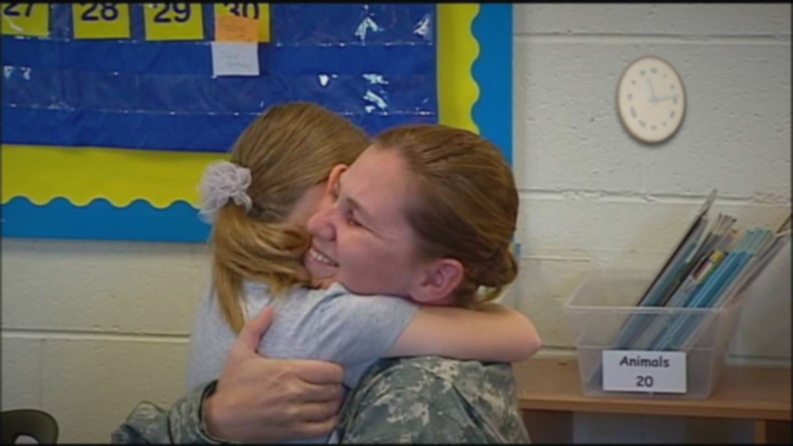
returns {"hour": 11, "minute": 13}
